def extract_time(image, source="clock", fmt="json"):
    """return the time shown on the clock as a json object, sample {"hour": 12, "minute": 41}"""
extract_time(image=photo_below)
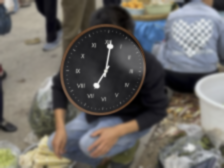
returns {"hour": 7, "minute": 1}
